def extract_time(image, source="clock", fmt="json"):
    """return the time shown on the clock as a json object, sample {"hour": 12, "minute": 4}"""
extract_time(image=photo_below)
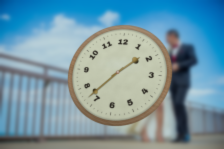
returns {"hour": 1, "minute": 37}
